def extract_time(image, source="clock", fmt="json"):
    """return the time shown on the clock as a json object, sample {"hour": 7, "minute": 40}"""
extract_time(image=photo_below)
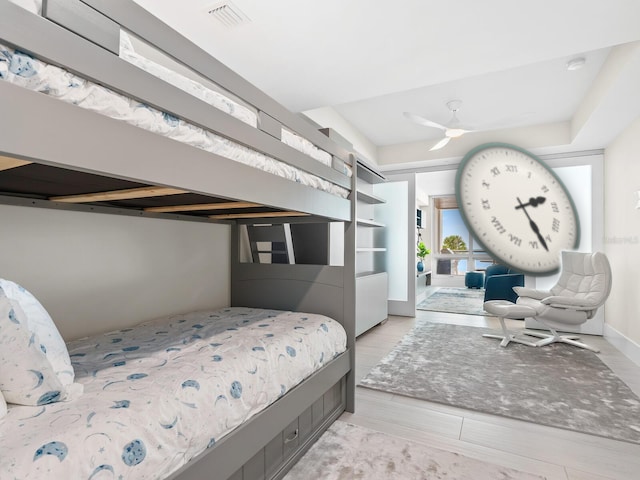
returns {"hour": 2, "minute": 27}
